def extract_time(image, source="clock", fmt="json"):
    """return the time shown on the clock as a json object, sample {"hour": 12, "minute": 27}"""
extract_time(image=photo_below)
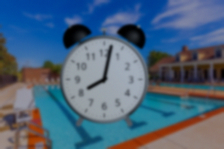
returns {"hour": 8, "minute": 2}
